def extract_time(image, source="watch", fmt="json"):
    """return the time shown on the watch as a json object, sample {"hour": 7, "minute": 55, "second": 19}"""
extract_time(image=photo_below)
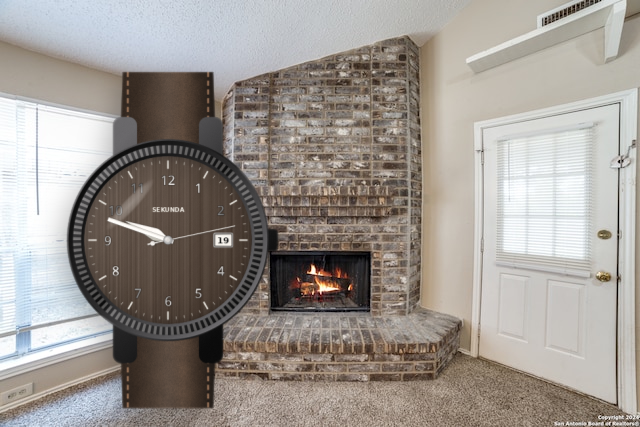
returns {"hour": 9, "minute": 48, "second": 13}
